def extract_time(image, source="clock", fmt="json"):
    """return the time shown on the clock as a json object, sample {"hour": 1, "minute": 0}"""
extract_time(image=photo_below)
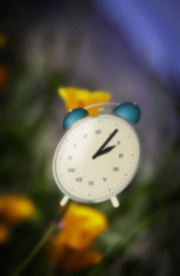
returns {"hour": 2, "minute": 6}
